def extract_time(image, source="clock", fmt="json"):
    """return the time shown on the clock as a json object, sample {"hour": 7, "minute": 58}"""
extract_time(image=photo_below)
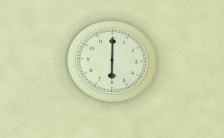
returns {"hour": 6, "minute": 0}
